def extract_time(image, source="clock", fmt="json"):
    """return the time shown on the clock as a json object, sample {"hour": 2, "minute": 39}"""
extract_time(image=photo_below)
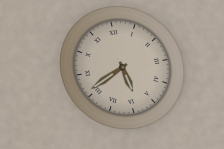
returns {"hour": 5, "minute": 41}
